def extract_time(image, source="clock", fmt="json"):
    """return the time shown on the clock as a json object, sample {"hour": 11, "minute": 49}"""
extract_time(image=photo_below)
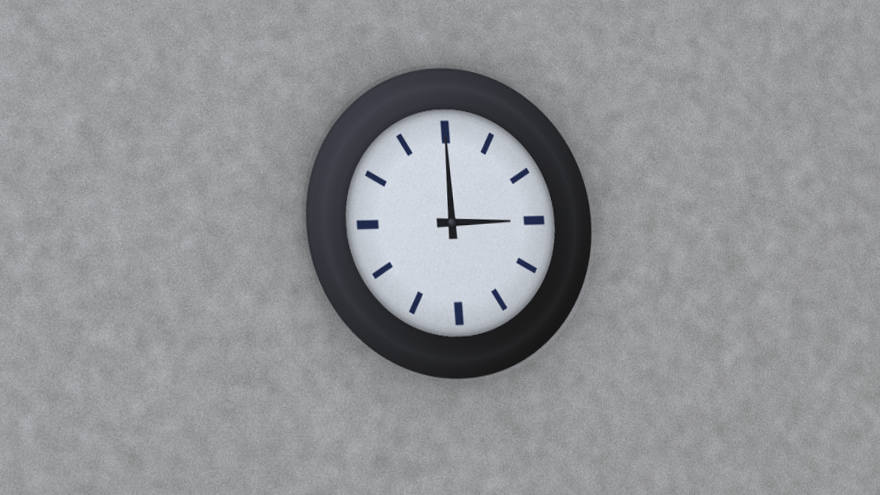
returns {"hour": 3, "minute": 0}
